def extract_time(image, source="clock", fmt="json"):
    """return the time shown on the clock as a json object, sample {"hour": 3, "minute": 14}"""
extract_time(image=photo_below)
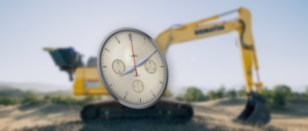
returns {"hour": 8, "minute": 10}
